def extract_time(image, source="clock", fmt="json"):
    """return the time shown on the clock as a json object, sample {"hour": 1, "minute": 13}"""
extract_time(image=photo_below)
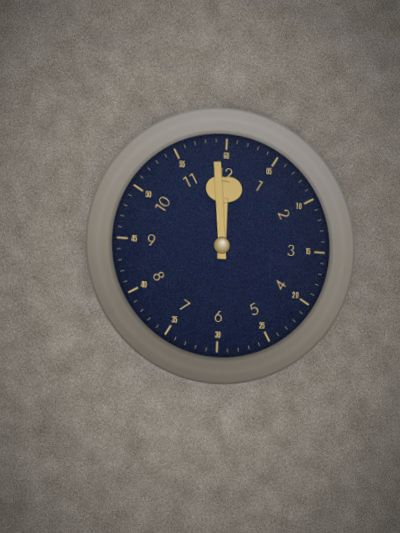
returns {"hour": 11, "minute": 59}
